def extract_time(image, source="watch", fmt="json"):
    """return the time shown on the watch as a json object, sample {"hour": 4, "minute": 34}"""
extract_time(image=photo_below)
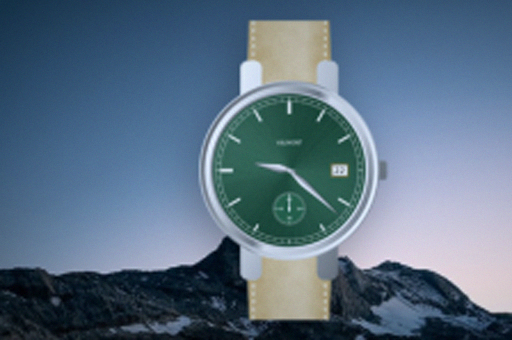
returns {"hour": 9, "minute": 22}
